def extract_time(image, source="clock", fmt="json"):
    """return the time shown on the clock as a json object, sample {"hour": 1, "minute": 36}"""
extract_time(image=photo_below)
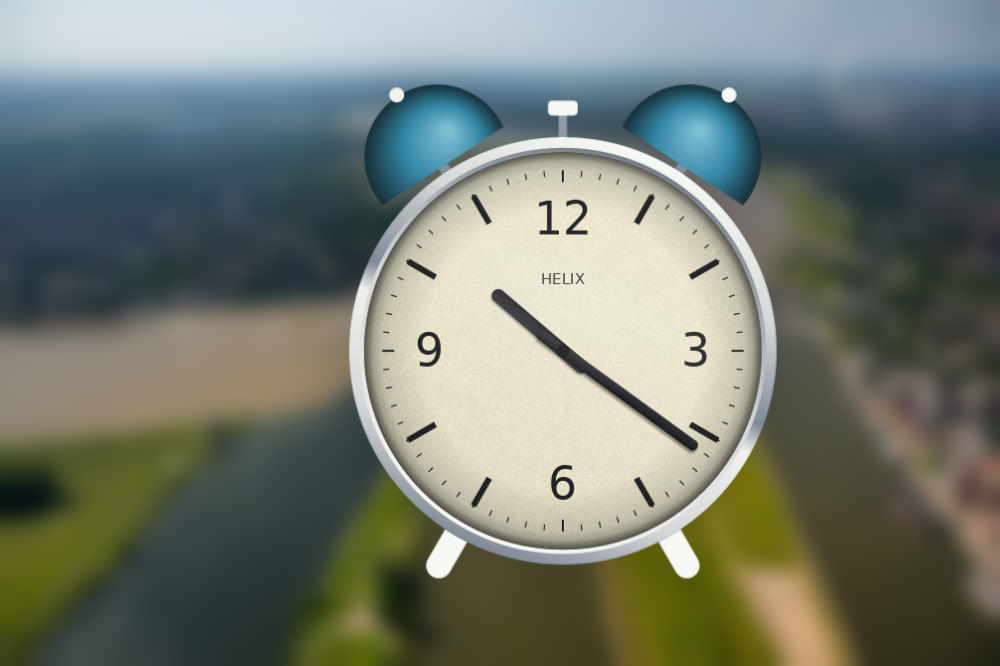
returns {"hour": 10, "minute": 21}
